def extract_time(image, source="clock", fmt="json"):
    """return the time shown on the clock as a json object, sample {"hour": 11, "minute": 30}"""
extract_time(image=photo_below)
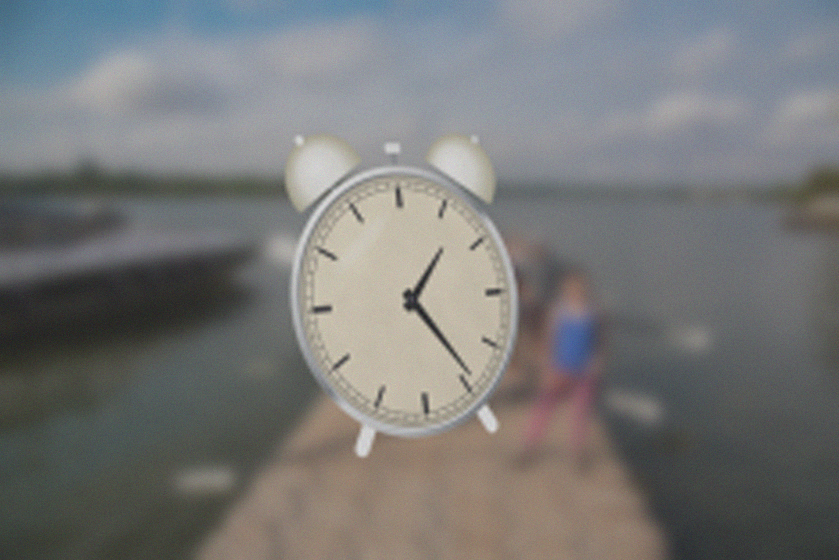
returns {"hour": 1, "minute": 24}
